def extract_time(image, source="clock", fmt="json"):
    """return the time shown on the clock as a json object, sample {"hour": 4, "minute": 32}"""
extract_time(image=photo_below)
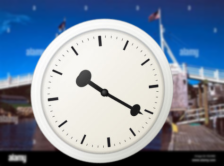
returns {"hour": 10, "minute": 21}
